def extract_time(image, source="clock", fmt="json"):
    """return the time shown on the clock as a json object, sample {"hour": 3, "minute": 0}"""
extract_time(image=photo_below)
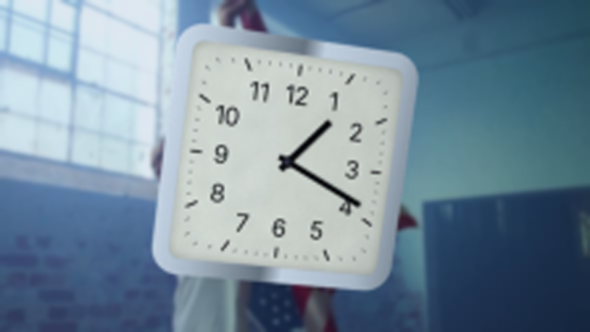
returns {"hour": 1, "minute": 19}
